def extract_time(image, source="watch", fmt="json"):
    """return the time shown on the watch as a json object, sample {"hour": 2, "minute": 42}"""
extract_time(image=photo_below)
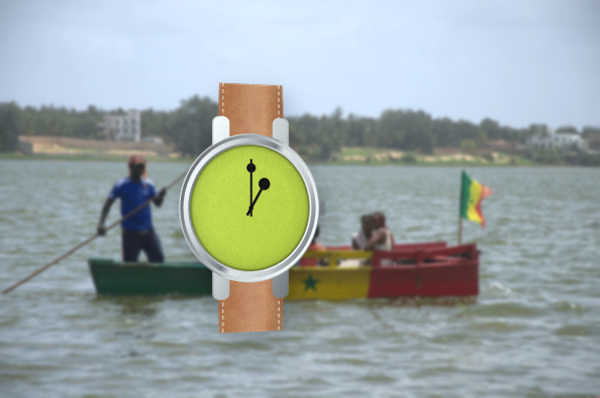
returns {"hour": 1, "minute": 0}
